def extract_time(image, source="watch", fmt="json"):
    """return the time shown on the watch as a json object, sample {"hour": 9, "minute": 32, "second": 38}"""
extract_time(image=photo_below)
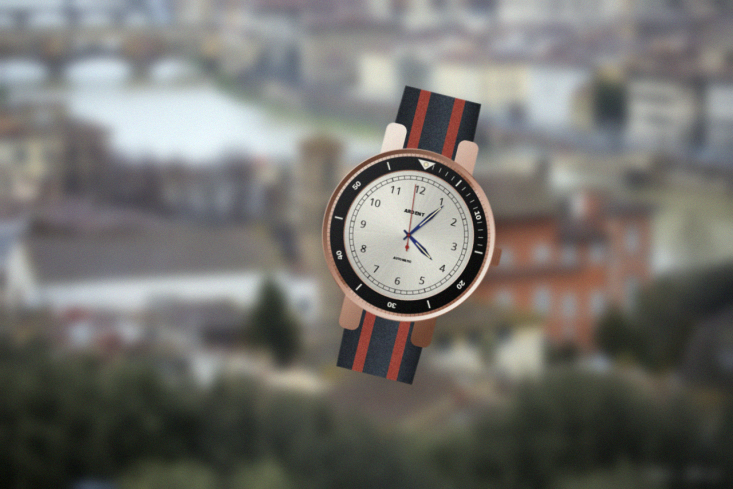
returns {"hour": 4, "minute": 5, "second": 59}
